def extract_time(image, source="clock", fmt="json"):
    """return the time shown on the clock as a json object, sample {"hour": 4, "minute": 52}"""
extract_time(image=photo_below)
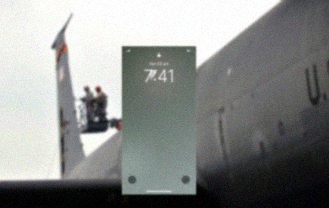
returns {"hour": 7, "minute": 41}
